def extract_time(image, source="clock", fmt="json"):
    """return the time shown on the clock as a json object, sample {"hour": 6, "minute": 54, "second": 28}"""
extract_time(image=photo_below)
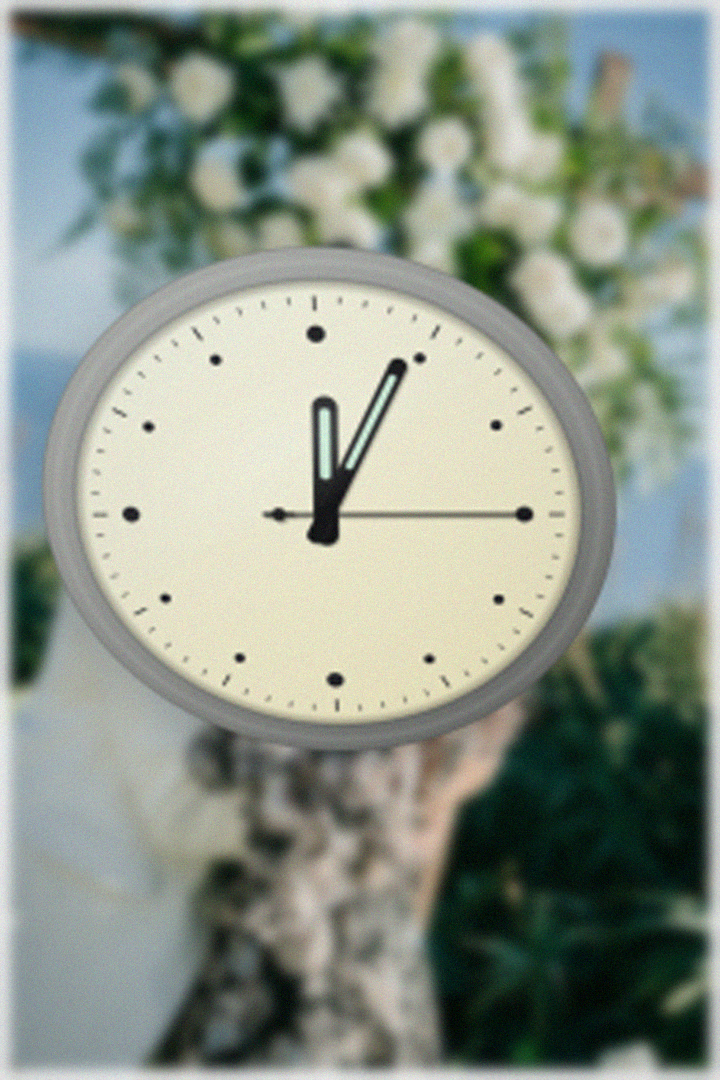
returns {"hour": 12, "minute": 4, "second": 15}
